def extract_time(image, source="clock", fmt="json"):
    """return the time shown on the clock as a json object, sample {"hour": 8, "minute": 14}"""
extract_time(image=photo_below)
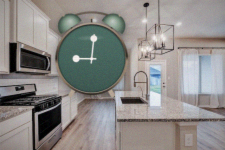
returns {"hour": 9, "minute": 1}
